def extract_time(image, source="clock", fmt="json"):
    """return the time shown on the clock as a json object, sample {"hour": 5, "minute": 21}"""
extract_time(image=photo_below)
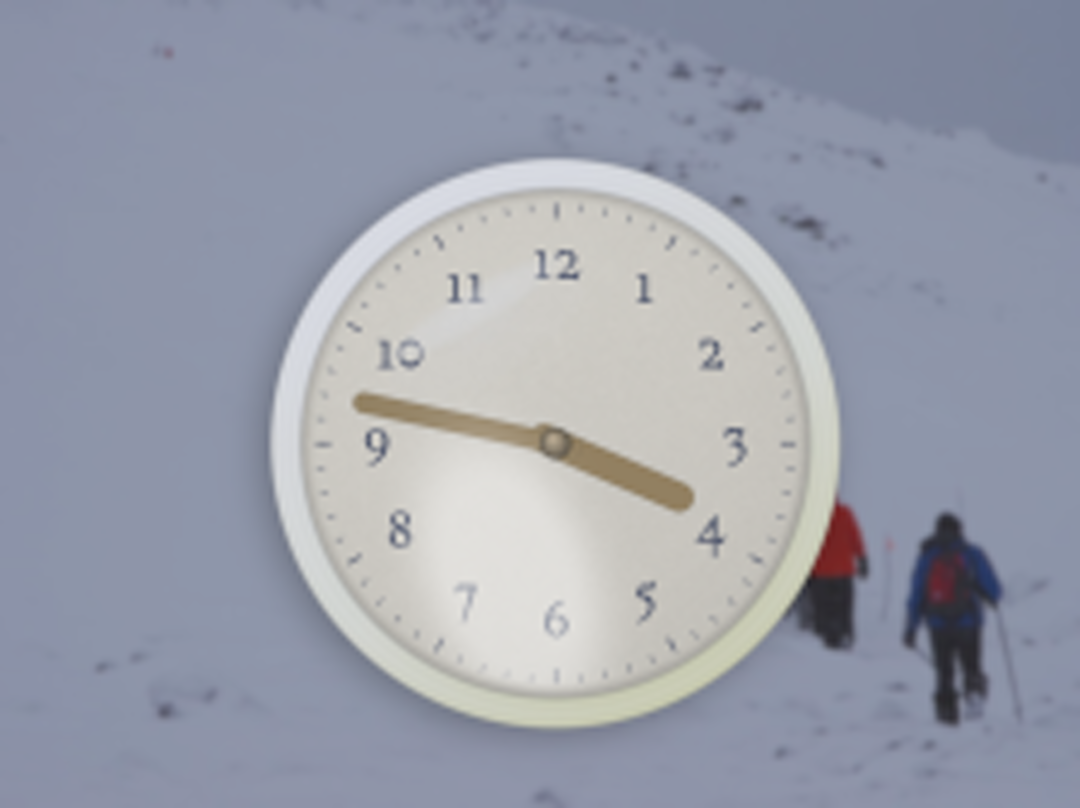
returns {"hour": 3, "minute": 47}
